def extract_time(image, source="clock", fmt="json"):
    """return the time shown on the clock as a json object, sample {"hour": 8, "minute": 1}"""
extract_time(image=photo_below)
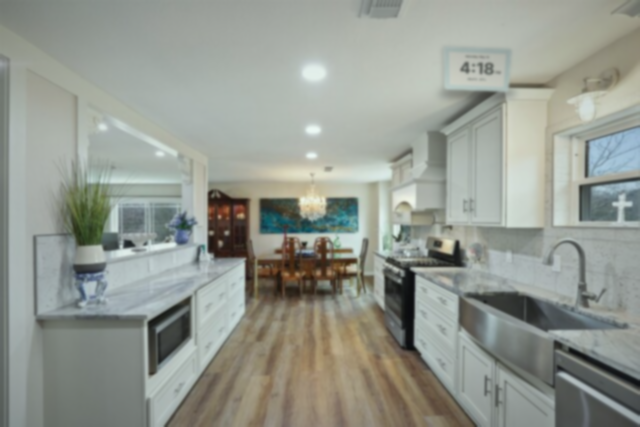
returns {"hour": 4, "minute": 18}
